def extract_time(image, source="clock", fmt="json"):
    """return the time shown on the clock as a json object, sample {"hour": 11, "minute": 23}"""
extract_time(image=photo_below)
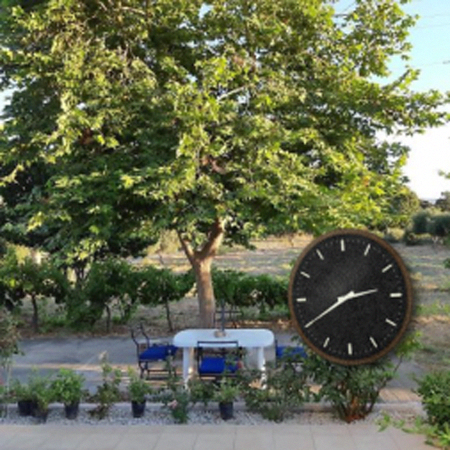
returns {"hour": 2, "minute": 40}
